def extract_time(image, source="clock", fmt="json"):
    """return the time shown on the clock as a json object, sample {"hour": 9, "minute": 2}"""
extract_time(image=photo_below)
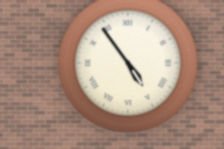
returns {"hour": 4, "minute": 54}
